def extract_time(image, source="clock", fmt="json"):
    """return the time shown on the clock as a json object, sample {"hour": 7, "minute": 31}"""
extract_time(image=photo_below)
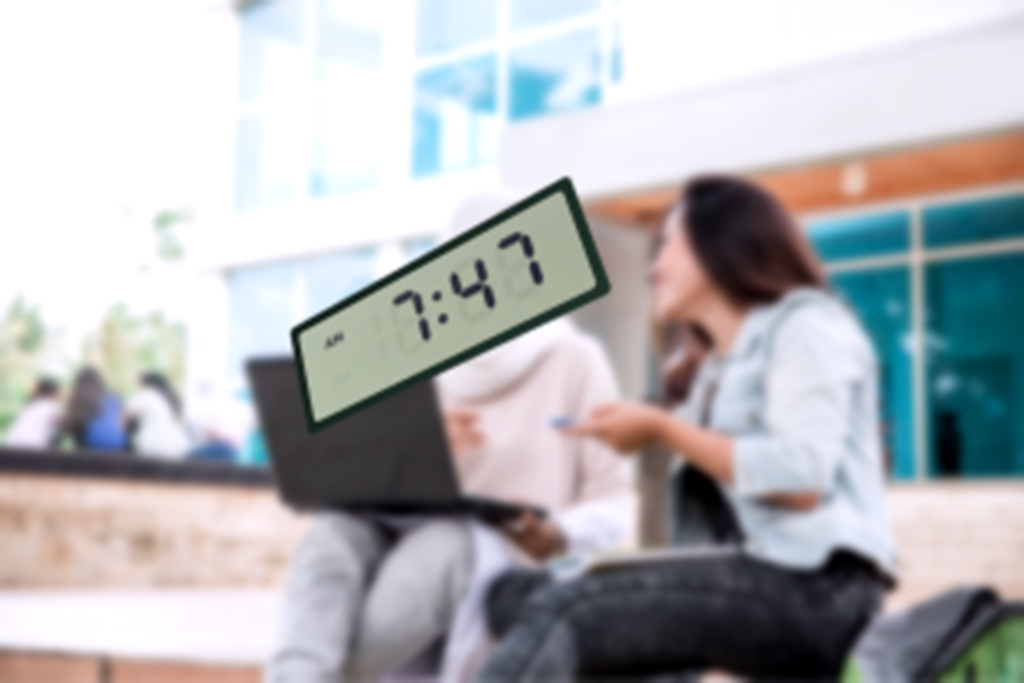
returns {"hour": 7, "minute": 47}
